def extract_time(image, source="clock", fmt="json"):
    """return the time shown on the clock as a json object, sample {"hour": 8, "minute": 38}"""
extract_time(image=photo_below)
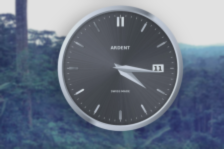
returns {"hour": 4, "minute": 16}
